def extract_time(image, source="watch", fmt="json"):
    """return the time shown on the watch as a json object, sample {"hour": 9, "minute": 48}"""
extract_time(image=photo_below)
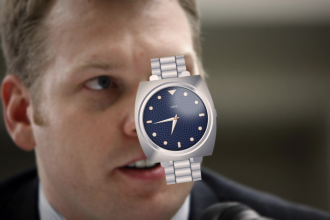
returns {"hour": 6, "minute": 44}
